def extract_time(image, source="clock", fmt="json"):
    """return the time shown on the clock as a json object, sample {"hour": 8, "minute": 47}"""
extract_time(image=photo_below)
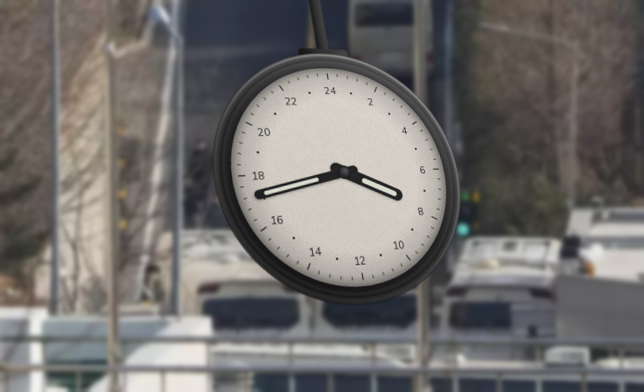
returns {"hour": 7, "minute": 43}
